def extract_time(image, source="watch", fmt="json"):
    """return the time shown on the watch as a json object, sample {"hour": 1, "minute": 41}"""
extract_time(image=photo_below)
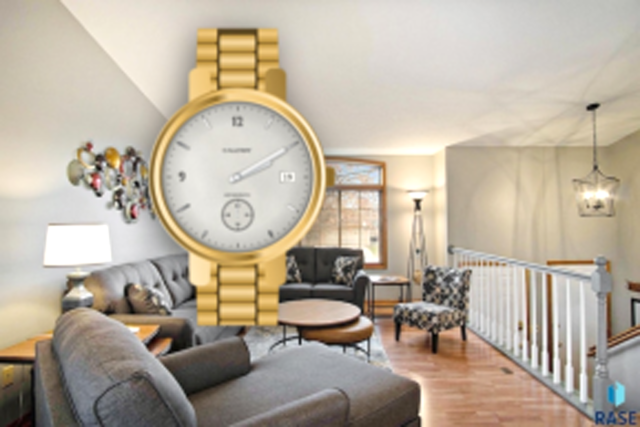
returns {"hour": 2, "minute": 10}
